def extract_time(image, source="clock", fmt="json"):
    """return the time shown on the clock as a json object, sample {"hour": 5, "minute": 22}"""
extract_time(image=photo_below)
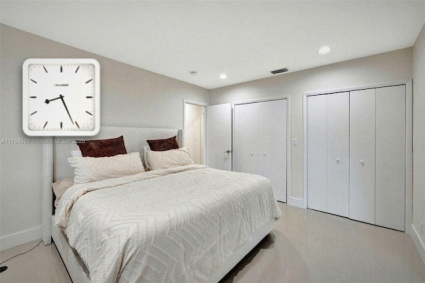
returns {"hour": 8, "minute": 26}
